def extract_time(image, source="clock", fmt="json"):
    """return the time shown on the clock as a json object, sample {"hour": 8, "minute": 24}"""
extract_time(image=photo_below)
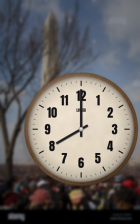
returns {"hour": 8, "minute": 0}
